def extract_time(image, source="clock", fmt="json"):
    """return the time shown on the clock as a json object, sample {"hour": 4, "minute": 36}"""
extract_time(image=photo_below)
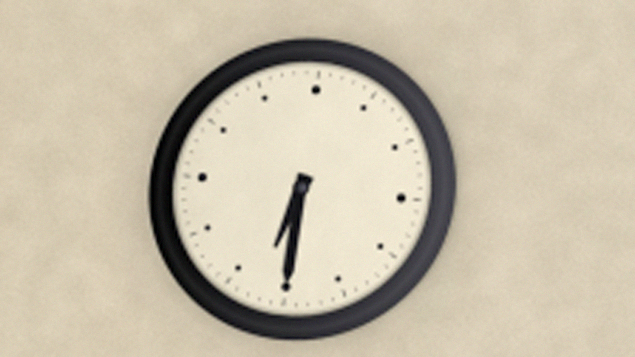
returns {"hour": 6, "minute": 30}
